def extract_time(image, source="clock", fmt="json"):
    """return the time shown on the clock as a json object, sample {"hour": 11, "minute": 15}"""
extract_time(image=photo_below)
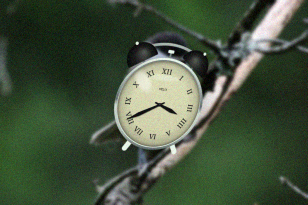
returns {"hour": 3, "minute": 40}
